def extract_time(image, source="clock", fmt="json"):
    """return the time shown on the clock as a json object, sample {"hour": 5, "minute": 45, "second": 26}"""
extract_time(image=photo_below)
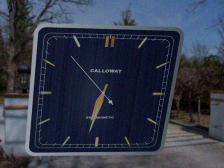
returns {"hour": 6, "minute": 31, "second": 53}
